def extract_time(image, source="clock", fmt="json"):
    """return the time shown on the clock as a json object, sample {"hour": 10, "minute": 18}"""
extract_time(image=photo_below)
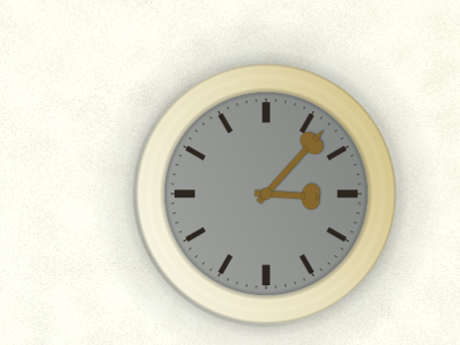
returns {"hour": 3, "minute": 7}
